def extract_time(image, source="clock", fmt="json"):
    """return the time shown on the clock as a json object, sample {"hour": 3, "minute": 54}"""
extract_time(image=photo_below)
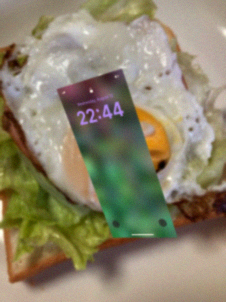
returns {"hour": 22, "minute": 44}
